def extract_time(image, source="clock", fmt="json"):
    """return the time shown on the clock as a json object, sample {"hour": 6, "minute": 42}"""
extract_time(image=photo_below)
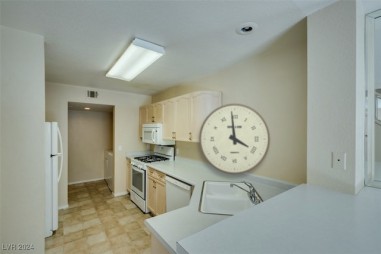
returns {"hour": 3, "minute": 59}
